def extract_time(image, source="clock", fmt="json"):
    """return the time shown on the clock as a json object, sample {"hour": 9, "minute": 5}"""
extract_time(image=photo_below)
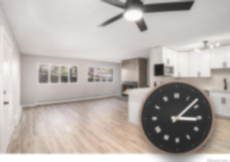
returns {"hour": 3, "minute": 8}
